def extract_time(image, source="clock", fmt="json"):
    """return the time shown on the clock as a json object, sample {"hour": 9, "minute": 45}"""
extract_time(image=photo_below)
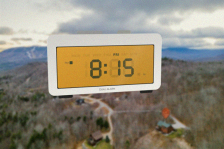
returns {"hour": 8, "minute": 15}
